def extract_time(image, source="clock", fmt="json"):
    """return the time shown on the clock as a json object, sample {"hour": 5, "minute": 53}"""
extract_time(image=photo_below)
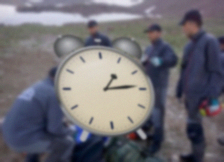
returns {"hour": 1, "minute": 14}
